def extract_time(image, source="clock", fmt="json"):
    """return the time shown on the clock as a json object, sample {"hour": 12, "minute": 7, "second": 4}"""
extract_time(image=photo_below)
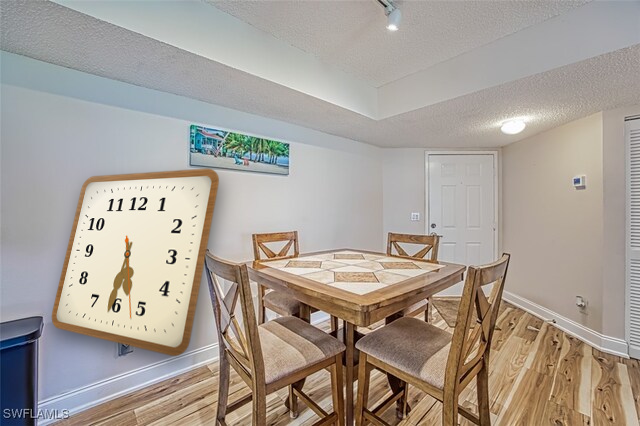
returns {"hour": 5, "minute": 31, "second": 27}
